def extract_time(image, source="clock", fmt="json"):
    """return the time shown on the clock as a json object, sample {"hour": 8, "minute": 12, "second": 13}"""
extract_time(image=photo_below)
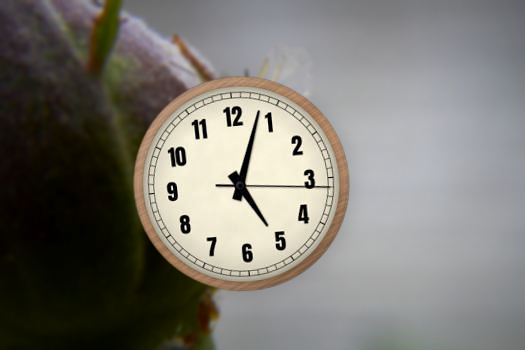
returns {"hour": 5, "minute": 3, "second": 16}
